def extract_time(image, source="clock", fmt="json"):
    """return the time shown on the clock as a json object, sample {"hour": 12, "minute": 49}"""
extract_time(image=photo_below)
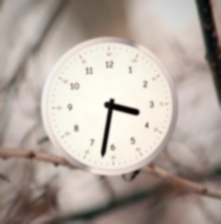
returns {"hour": 3, "minute": 32}
